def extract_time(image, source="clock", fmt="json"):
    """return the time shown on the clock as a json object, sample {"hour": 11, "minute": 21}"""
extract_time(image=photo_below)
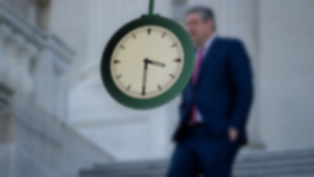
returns {"hour": 3, "minute": 30}
